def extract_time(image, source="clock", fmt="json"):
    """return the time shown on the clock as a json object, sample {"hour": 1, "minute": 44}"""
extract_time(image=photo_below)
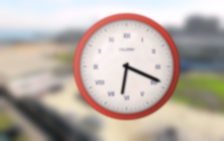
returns {"hour": 6, "minute": 19}
